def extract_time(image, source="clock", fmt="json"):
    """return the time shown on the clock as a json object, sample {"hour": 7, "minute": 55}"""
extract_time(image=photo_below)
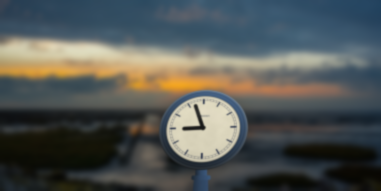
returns {"hour": 8, "minute": 57}
